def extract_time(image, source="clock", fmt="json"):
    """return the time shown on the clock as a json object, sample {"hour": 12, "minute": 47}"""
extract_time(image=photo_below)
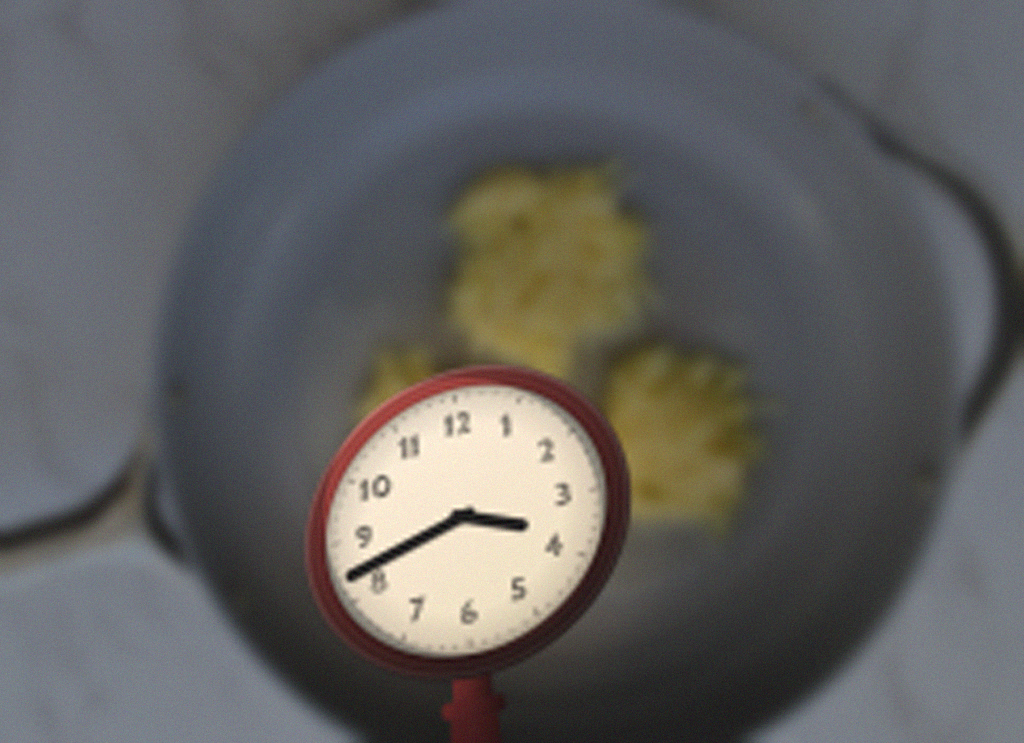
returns {"hour": 3, "minute": 42}
